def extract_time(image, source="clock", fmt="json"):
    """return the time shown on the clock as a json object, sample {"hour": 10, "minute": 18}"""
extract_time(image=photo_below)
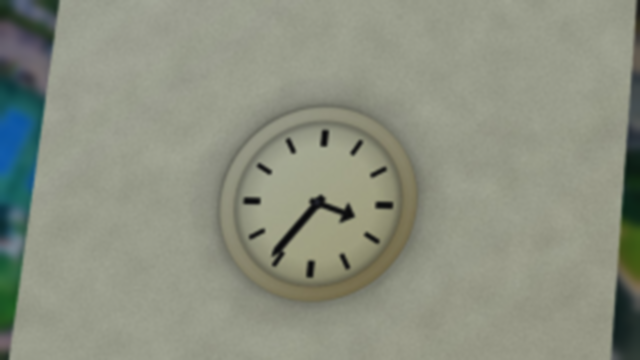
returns {"hour": 3, "minute": 36}
